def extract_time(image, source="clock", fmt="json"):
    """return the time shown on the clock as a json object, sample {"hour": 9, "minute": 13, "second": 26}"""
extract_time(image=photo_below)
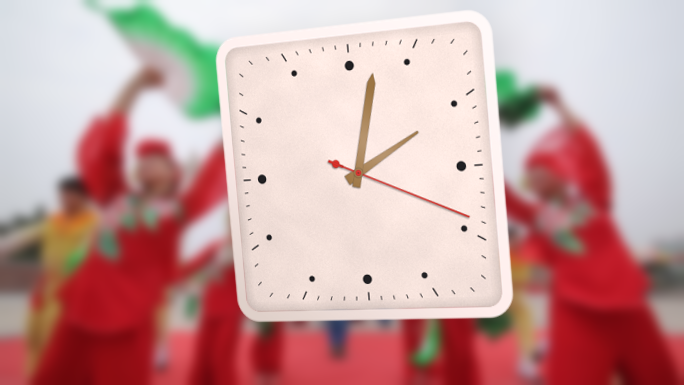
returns {"hour": 2, "minute": 2, "second": 19}
